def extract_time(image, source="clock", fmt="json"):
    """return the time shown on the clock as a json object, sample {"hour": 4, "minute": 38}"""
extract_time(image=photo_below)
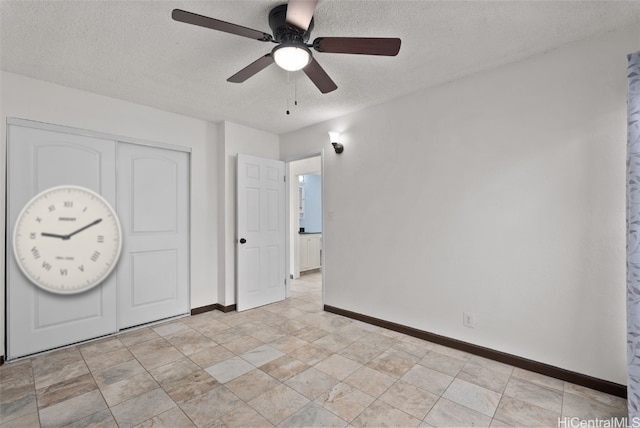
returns {"hour": 9, "minute": 10}
